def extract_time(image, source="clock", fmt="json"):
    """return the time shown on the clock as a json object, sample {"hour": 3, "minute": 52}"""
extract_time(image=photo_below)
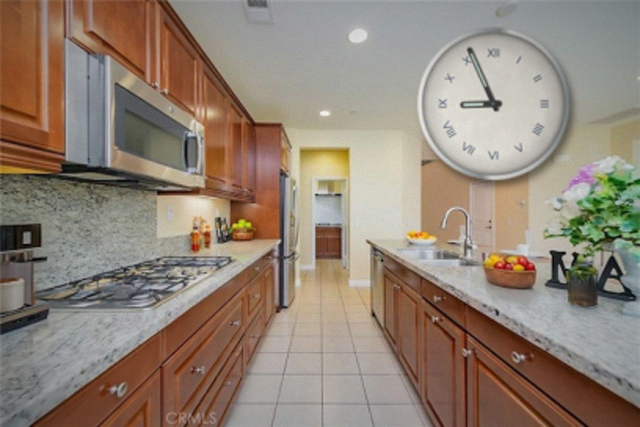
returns {"hour": 8, "minute": 56}
